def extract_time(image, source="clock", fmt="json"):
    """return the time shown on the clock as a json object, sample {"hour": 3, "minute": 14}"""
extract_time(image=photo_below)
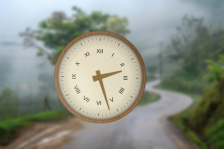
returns {"hour": 2, "minute": 27}
